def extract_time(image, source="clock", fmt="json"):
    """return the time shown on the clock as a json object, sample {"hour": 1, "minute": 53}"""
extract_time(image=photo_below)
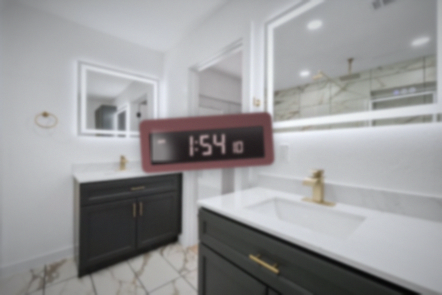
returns {"hour": 1, "minute": 54}
